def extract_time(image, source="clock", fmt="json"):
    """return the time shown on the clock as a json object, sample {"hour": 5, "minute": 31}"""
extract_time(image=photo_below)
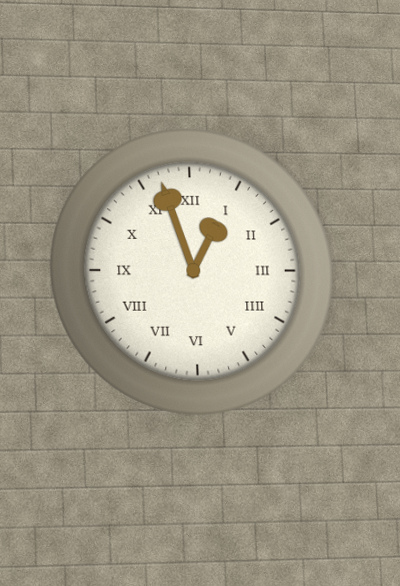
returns {"hour": 12, "minute": 57}
